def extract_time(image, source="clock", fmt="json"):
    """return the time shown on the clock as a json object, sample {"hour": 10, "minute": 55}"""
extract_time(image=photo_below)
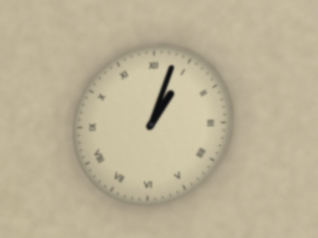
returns {"hour": 1, "minute": 3}
